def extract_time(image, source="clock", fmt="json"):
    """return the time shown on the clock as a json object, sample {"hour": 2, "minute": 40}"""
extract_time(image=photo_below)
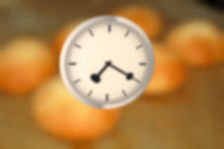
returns {"hour": 7, "minute": 20}
